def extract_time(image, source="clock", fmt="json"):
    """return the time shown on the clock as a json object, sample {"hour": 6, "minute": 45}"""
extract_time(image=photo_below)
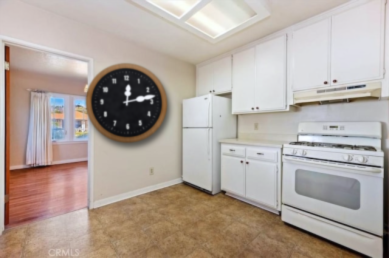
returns {"hour": 12, "minute": 13}
